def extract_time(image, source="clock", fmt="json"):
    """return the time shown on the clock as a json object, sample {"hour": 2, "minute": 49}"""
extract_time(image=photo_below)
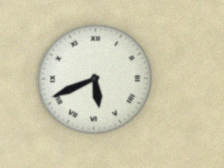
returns {"hour": 5, "minute": 41}
